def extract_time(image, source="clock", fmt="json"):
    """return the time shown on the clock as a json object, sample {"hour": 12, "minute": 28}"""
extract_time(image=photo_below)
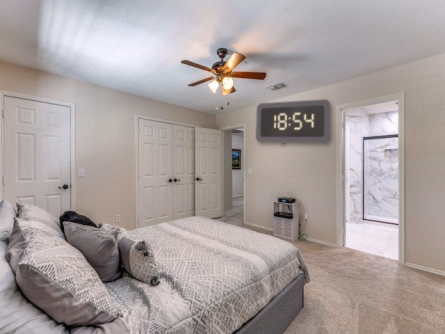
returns {"hour": 18, "minute": 54}
